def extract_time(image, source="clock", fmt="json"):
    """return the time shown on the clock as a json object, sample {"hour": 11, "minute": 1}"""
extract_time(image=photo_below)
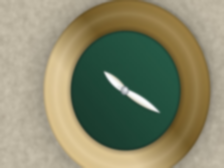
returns {"hour": 10, "minute": 20}
